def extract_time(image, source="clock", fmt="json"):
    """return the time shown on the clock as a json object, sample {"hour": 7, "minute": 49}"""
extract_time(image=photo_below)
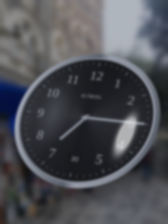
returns {"hour": 7, "minute": 15}
